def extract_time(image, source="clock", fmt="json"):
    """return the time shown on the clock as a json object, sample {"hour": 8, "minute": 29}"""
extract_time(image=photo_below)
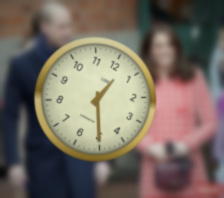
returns {"hour": 12, "minute": 25}
